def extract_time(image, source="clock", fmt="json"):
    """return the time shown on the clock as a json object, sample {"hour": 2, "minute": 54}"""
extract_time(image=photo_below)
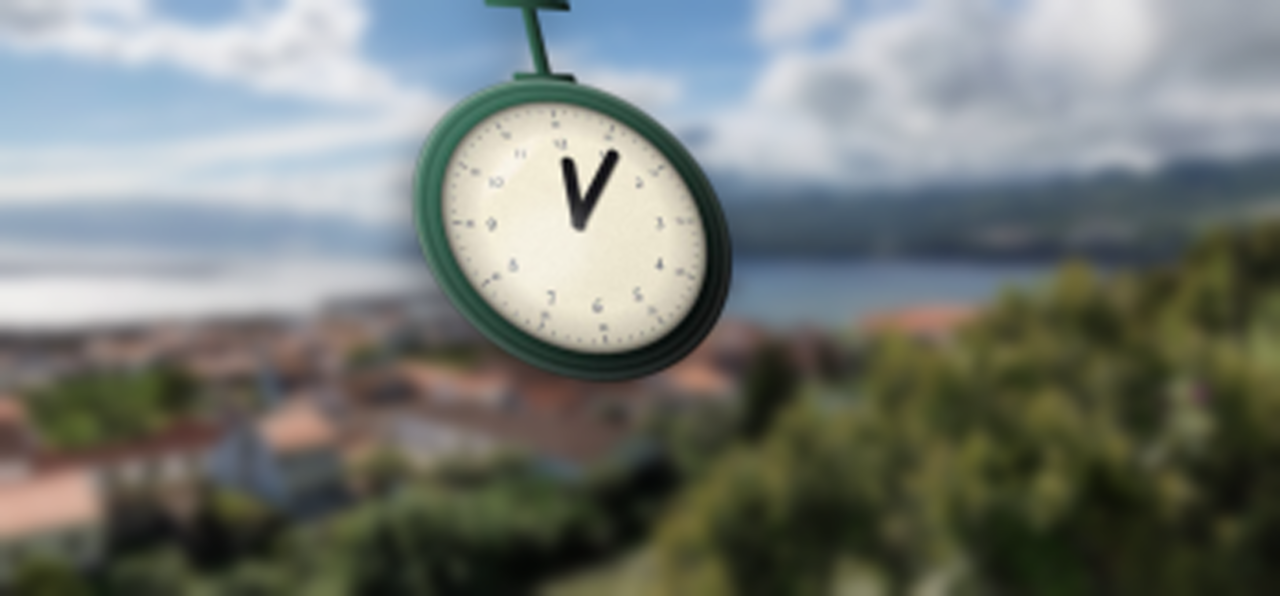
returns {"hour": 12, "minute": 6}
